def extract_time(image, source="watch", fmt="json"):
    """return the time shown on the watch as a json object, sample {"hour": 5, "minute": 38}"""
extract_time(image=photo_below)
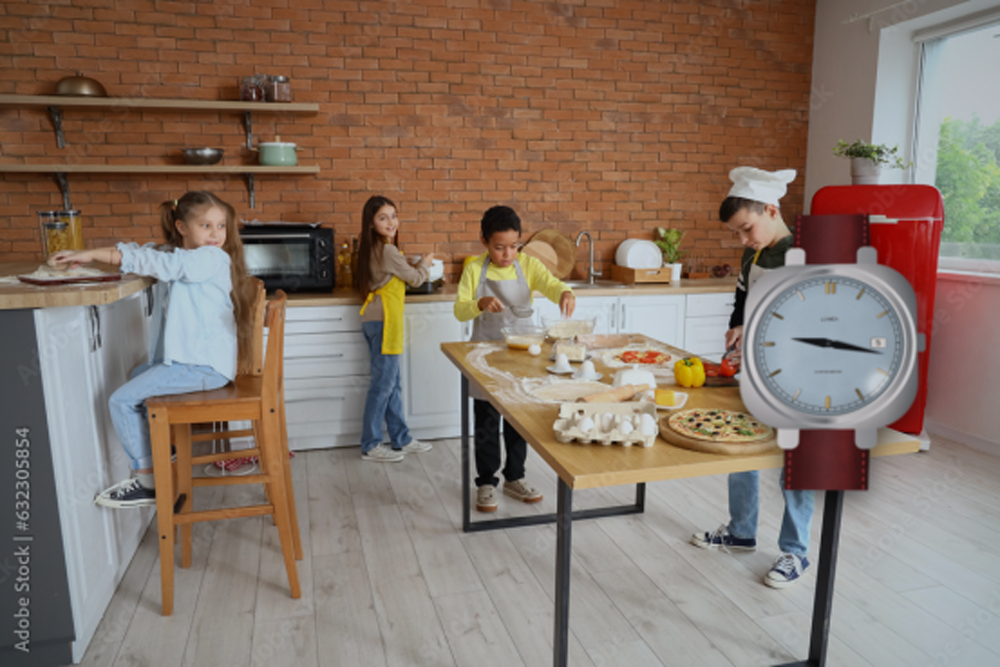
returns {"hour": 9, "minute": 17}
